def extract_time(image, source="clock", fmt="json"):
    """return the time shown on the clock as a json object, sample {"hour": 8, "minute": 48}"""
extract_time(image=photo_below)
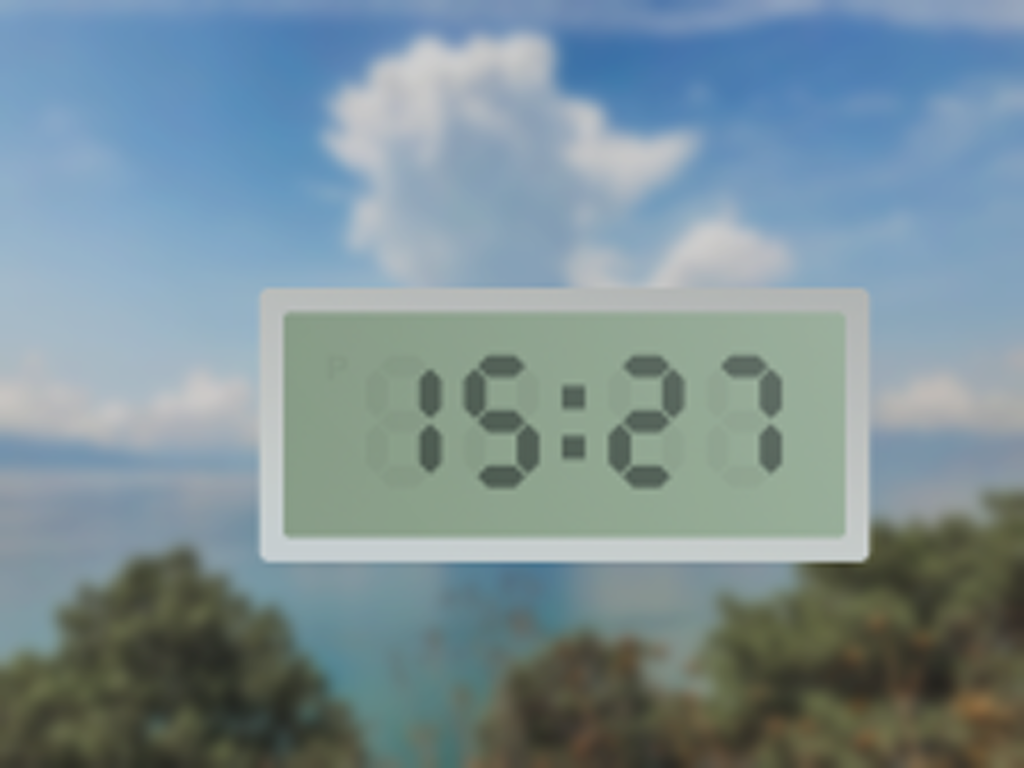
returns {"hour": 15, "minute": 27}
